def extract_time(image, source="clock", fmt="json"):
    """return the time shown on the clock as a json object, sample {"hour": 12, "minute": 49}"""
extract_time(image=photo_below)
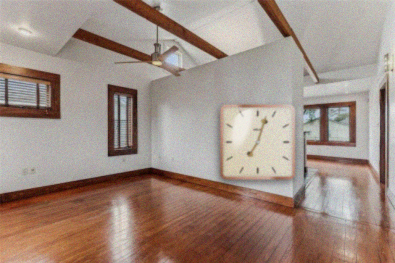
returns {"hour": 7, "minute": 3}
